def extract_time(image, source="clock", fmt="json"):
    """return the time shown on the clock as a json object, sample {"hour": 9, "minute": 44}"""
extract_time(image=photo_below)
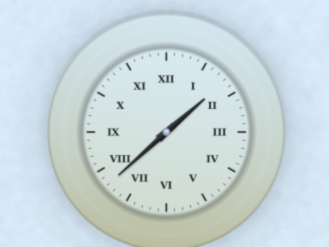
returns {"hour": 1, "minute": 38}
